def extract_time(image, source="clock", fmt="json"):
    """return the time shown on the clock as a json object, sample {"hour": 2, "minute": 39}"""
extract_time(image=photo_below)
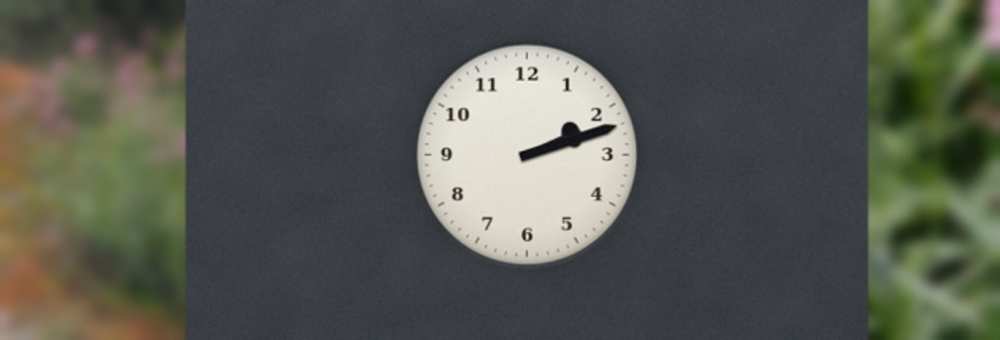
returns {"hour": 2, "minute": 12}
